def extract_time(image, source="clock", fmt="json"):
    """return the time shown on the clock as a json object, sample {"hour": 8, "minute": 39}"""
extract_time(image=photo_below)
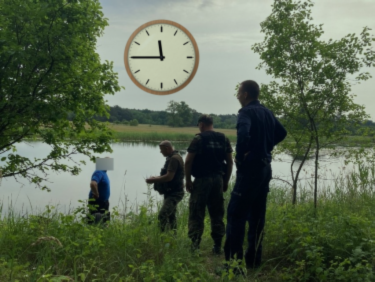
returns {"hour": 11, "minute": 45}
